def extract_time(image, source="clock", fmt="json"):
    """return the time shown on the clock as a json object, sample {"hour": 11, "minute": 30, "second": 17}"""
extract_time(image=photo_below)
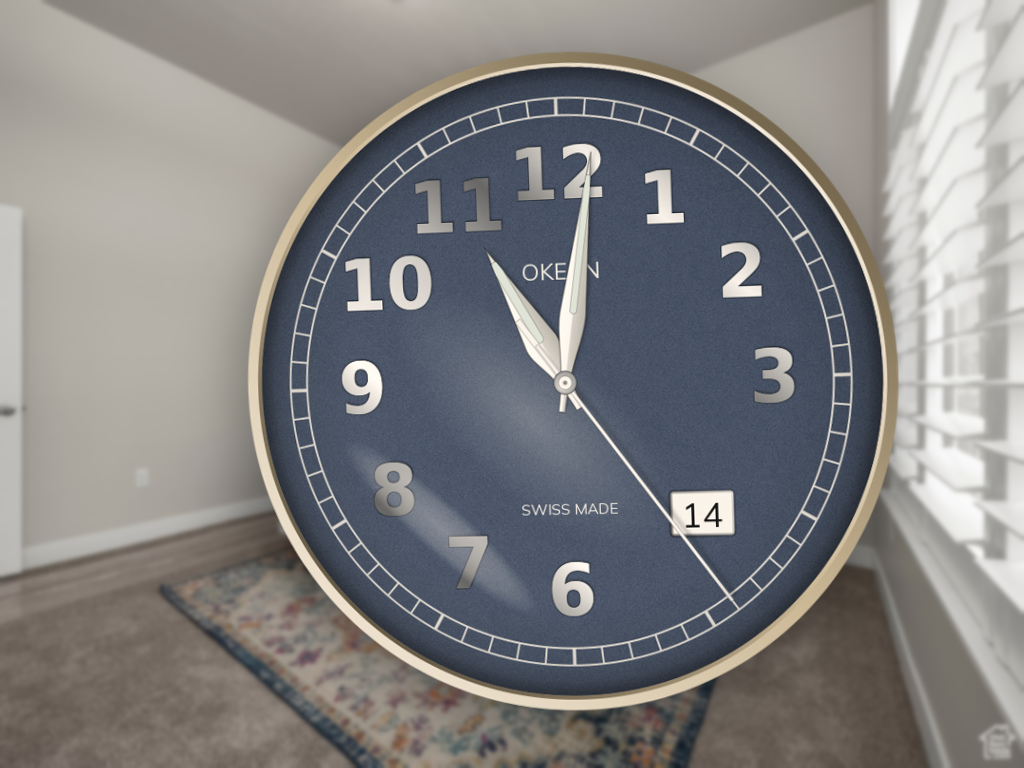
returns {"hour": 11, "minute": 1, "second": 24}
